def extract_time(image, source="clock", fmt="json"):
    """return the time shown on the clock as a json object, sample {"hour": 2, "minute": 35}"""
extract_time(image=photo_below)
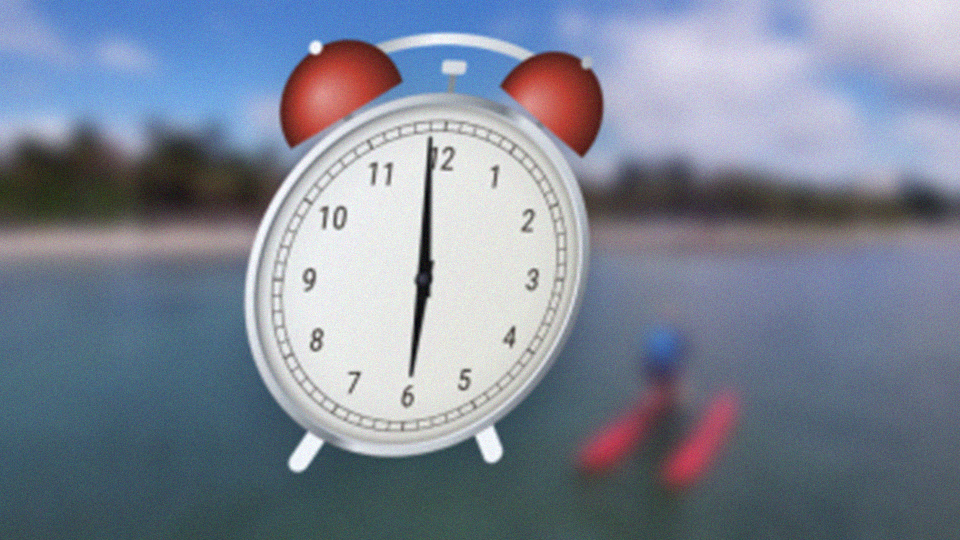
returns {"hour": 5, "minute": 59}
